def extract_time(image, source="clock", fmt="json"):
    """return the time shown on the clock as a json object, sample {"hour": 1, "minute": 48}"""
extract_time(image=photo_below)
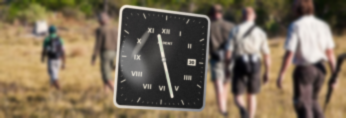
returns {"hour": 11, "minute": 27}
